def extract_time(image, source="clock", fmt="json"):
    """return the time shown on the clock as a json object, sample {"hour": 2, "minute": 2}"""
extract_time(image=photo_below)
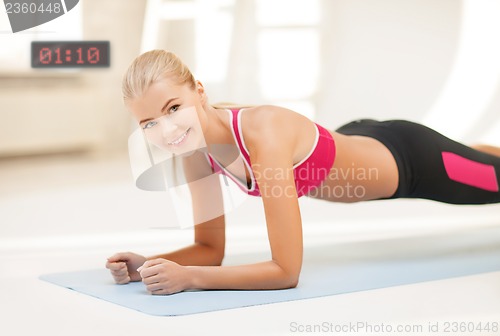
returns {"hour": 1, "minute": 10}
